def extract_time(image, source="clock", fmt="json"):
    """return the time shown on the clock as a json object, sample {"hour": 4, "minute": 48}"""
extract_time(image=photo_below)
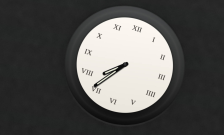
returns {"hour": 7, "minute": 36}
